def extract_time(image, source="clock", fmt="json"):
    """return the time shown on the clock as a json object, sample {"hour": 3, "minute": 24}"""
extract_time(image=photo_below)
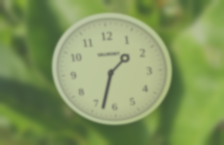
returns {"hour": 1, "minute": 33}
